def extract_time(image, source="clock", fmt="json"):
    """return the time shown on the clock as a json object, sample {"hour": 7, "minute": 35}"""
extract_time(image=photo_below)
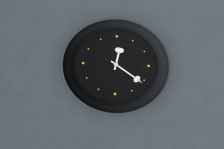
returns {"hour": 12, "minute": 21}
